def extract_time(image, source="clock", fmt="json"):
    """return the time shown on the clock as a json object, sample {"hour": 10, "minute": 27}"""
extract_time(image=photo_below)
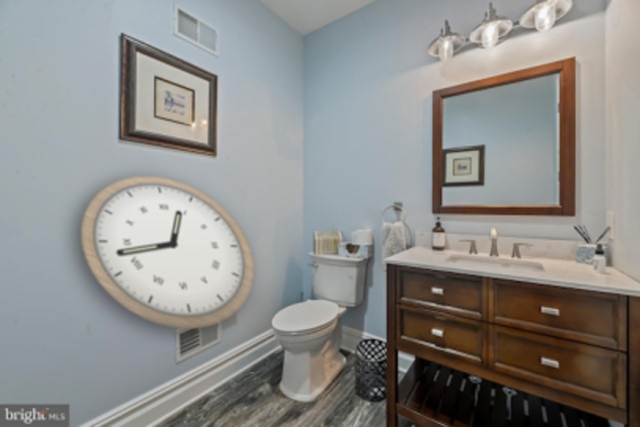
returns {"hour": 12, "minute": 43}
